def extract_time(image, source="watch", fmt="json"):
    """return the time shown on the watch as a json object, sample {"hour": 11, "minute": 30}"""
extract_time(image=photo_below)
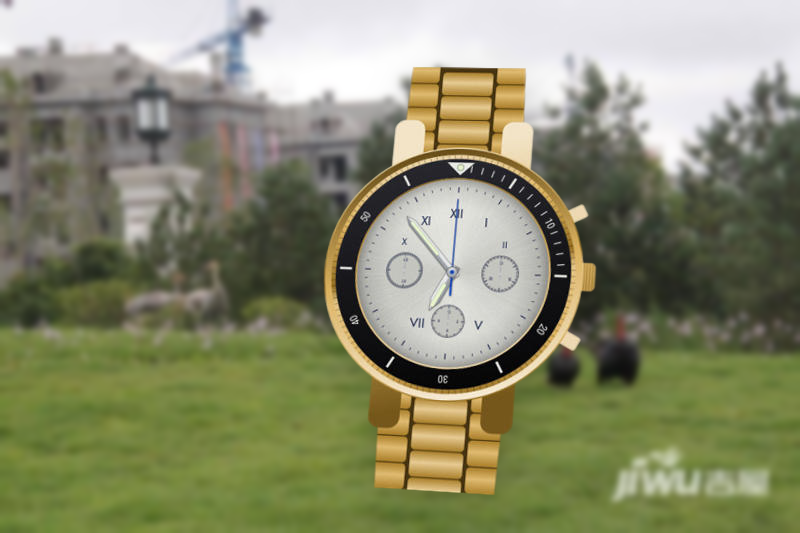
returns {"hour": 6, "minute": 53}
